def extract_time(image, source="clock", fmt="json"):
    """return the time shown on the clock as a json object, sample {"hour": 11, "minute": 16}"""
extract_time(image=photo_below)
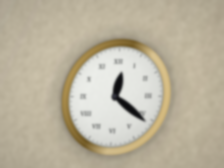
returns {"hour": 12, "minute": 21}
